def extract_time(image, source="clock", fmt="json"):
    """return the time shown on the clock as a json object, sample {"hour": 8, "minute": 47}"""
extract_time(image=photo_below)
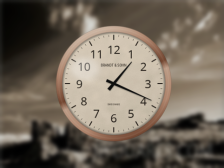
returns {"hour": 1, "minute": 19}
